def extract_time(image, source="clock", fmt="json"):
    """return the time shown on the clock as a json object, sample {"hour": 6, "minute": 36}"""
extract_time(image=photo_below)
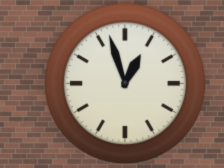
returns {"hour": 12, "minute": 57}
